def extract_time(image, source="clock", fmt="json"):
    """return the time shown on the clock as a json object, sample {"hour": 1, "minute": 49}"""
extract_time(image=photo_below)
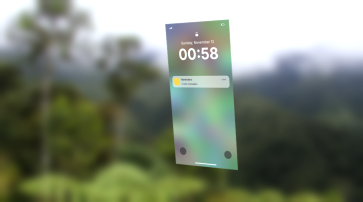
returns {"hour": 0, "minute": 58}
